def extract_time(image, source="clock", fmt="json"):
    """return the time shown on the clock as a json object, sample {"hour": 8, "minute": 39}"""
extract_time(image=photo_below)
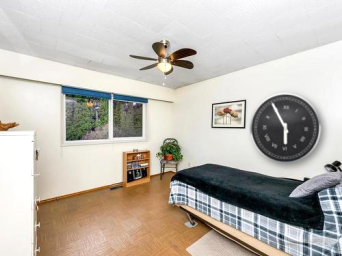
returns {"hour": 5, "minute": 55}
